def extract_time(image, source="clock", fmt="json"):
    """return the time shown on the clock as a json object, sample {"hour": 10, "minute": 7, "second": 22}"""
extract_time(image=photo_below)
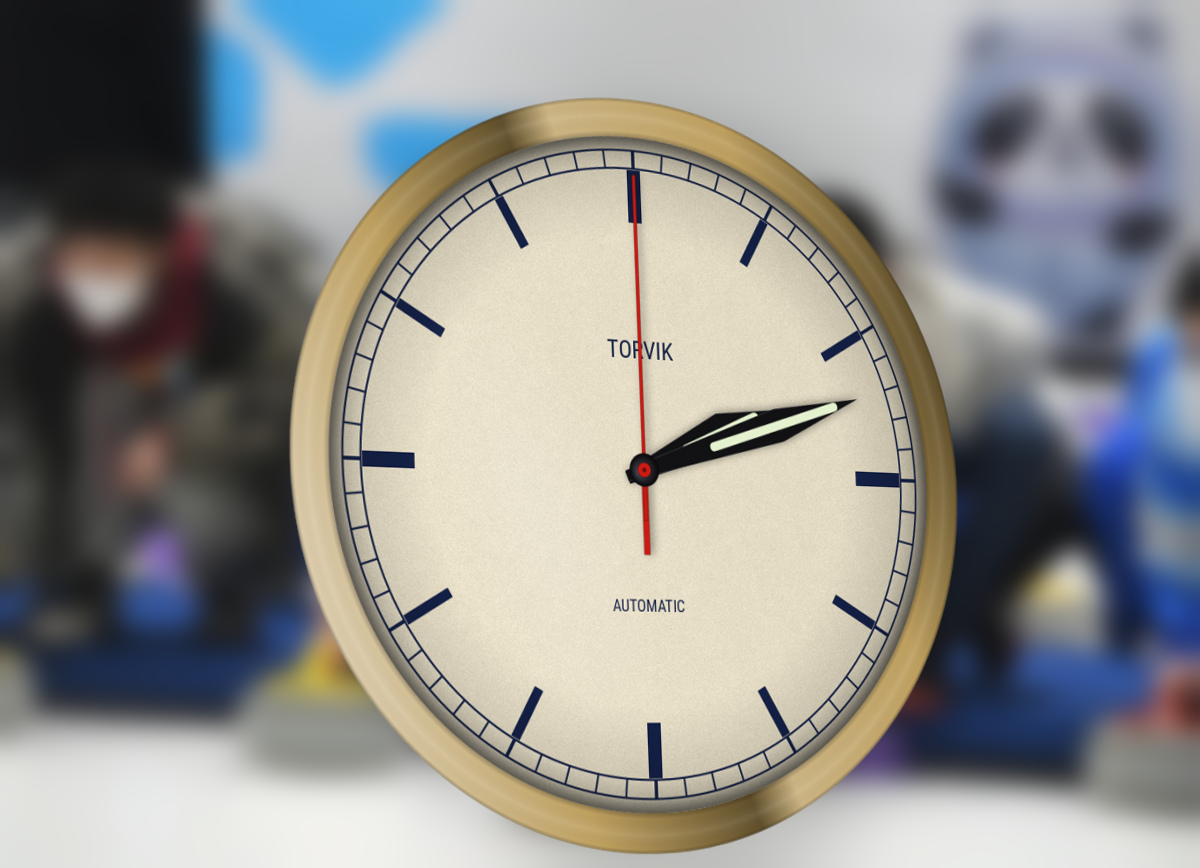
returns {"hour": 2, "minute": 12, "second": 0}
